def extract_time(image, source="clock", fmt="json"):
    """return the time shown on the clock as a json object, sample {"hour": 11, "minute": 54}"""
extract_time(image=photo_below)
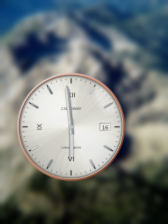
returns {"hour": 5, "minute": 59}
